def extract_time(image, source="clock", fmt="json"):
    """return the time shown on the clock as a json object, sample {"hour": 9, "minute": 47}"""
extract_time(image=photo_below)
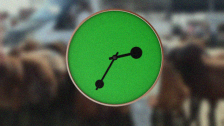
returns {"hour": 2, "minute": 35}
